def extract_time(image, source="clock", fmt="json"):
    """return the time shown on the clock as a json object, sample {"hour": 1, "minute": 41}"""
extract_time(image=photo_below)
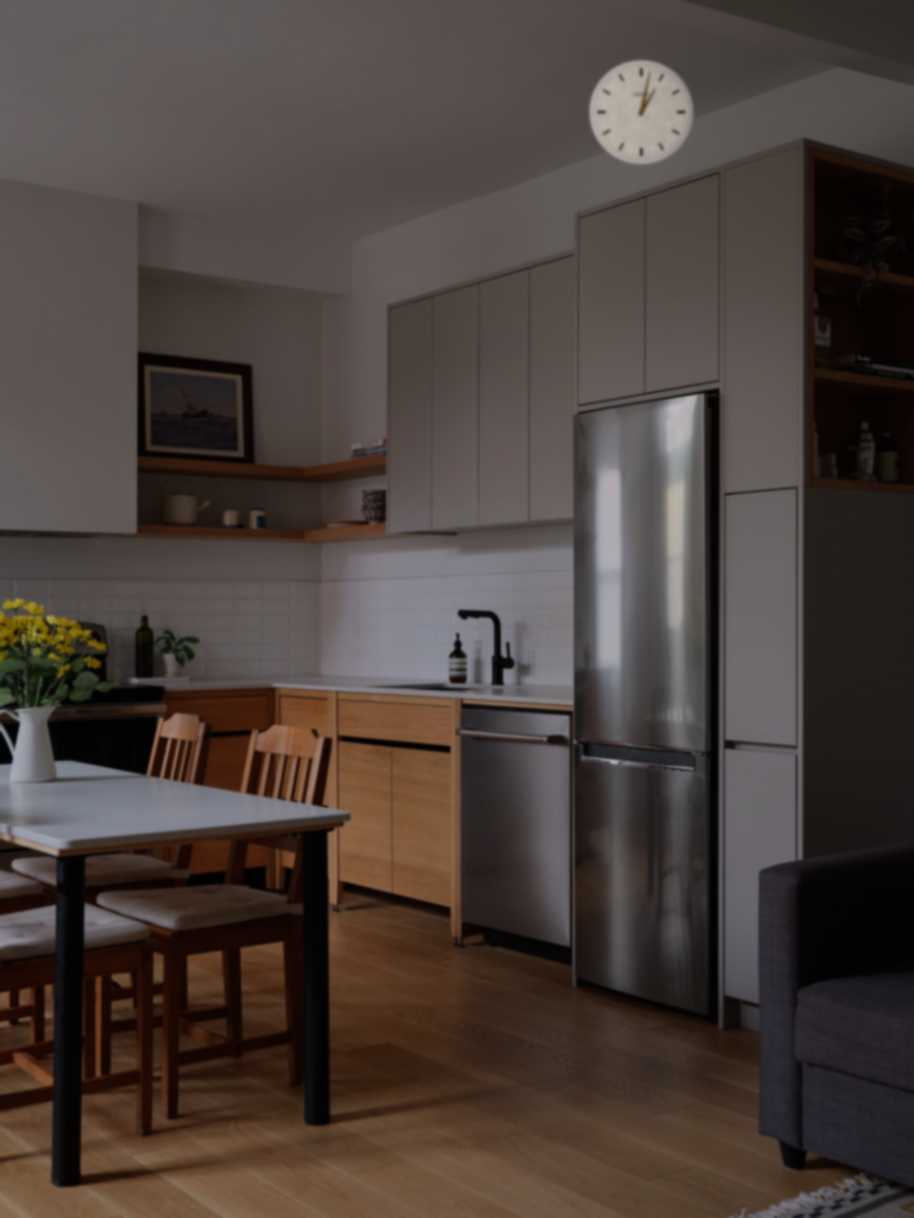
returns {"hour": 1, "minute": 2}
